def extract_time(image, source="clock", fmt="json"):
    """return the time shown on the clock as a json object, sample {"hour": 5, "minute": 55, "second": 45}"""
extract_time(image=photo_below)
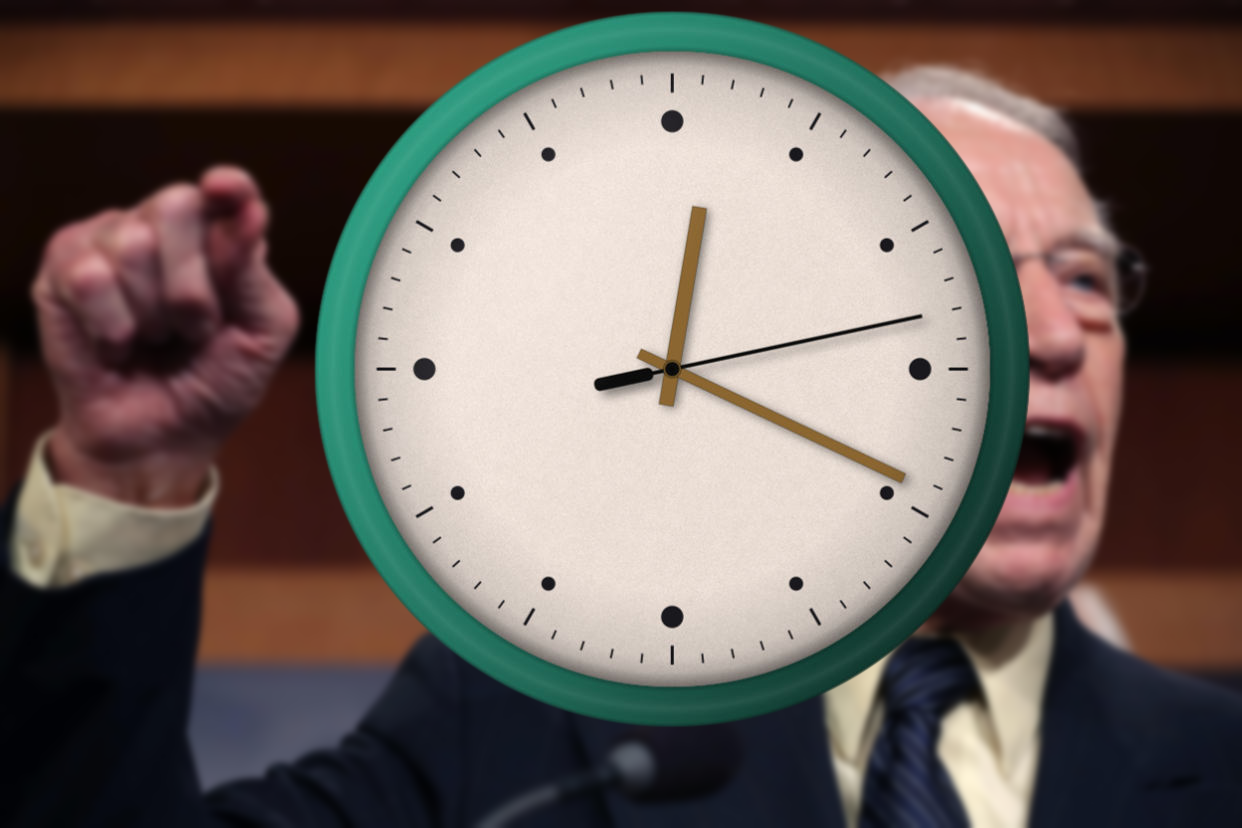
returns {"hour": 12, "minute": 19, "second": 13}
